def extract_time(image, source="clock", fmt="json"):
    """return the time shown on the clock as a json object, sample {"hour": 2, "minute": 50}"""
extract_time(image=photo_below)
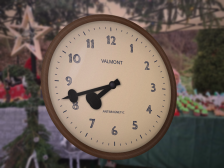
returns {"hour": 7, "minute": 42}
